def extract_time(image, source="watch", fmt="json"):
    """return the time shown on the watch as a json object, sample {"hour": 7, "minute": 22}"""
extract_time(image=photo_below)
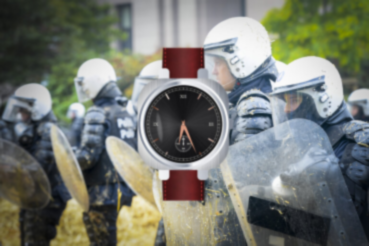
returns {"hour": 6, "minute": 26}
